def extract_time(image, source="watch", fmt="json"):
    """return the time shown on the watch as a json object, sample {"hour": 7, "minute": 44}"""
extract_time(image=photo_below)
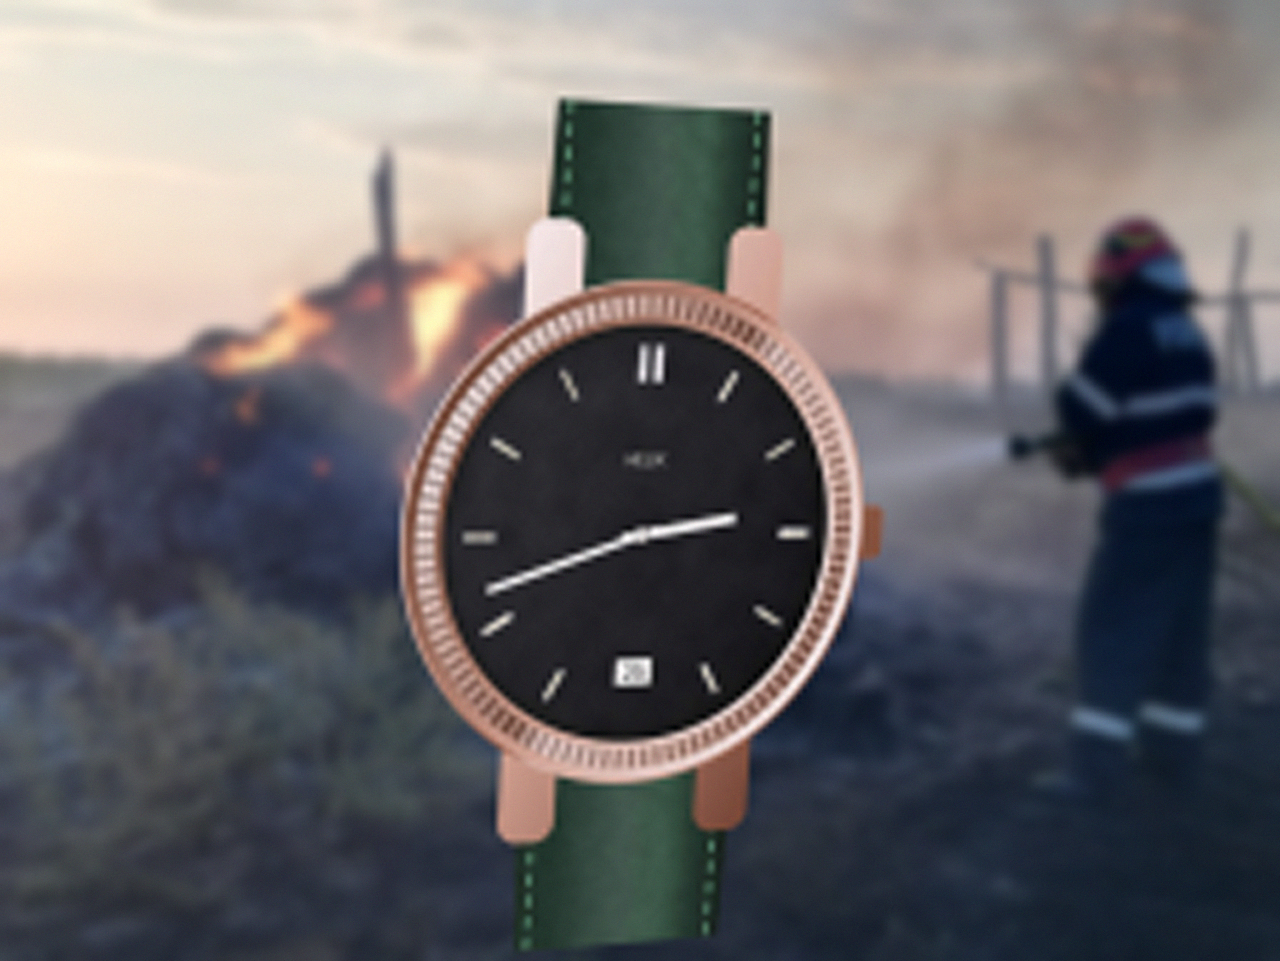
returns {"hour": 2, "minute": 42}
